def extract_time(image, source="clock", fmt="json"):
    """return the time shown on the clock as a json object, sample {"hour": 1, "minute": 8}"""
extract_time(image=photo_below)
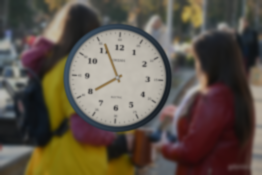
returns {"hour": 7, "minute": 56}
